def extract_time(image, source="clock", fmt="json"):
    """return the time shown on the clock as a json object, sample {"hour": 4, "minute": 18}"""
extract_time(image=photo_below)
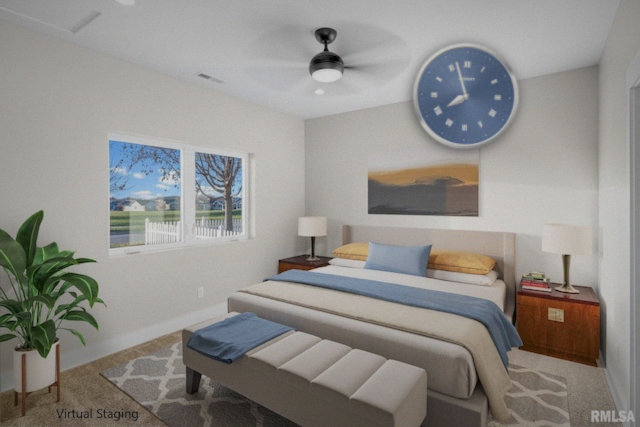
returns {"hour": 7, "minute": 57}
